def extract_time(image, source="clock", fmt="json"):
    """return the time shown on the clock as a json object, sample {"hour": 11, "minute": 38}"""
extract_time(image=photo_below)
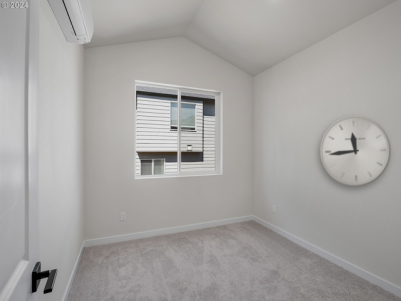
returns {"hour": 11, "minute": 44}
